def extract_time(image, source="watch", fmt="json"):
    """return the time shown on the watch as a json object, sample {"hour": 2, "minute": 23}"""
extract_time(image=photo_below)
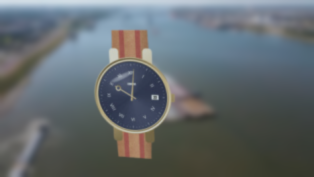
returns {"hour": 10, "minute": 1}
